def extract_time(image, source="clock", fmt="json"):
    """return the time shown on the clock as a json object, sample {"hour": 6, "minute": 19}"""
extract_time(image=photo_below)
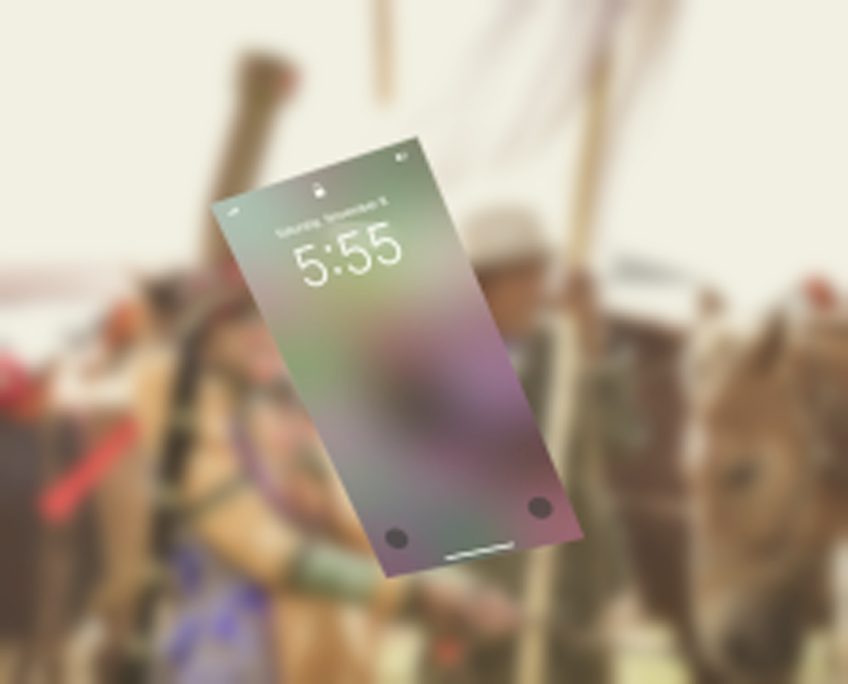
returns {"hour": 5, "minute": 55}
